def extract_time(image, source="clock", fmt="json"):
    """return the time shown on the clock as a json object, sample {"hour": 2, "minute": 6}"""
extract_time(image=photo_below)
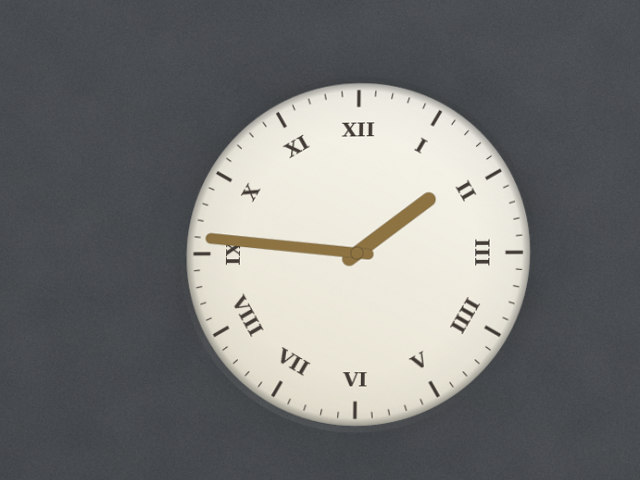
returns {"hour": 1, "minute": 46}
